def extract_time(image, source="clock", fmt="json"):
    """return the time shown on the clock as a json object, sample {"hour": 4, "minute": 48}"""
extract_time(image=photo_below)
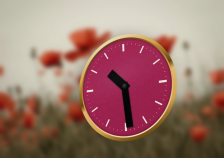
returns {"hour": 10, "minute": 29}
